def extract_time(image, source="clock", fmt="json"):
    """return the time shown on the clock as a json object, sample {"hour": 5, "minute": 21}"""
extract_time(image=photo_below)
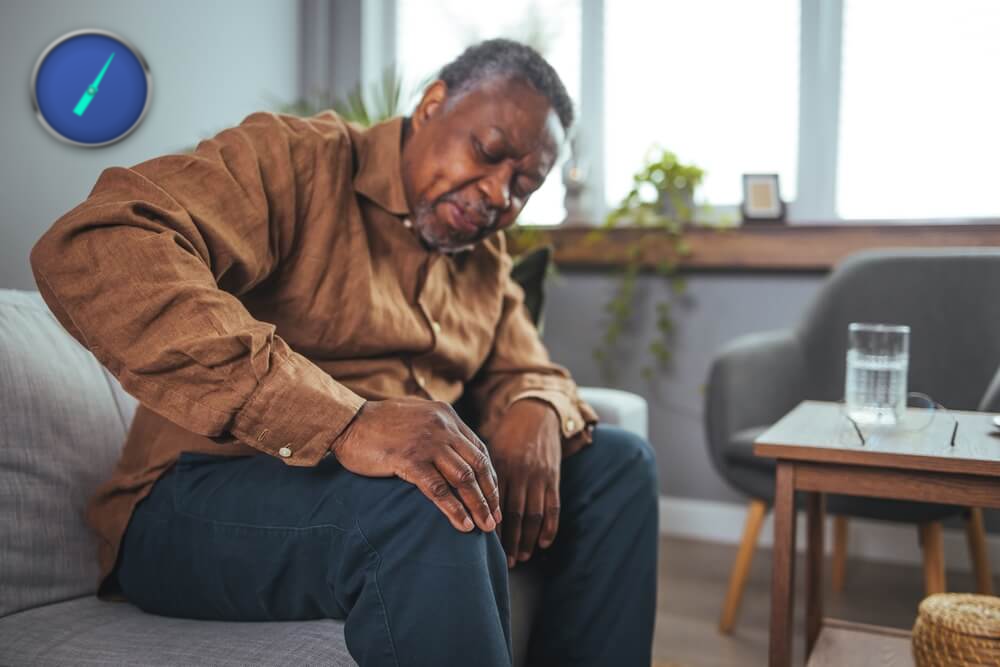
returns {"hour": 7, "minute": 5}
